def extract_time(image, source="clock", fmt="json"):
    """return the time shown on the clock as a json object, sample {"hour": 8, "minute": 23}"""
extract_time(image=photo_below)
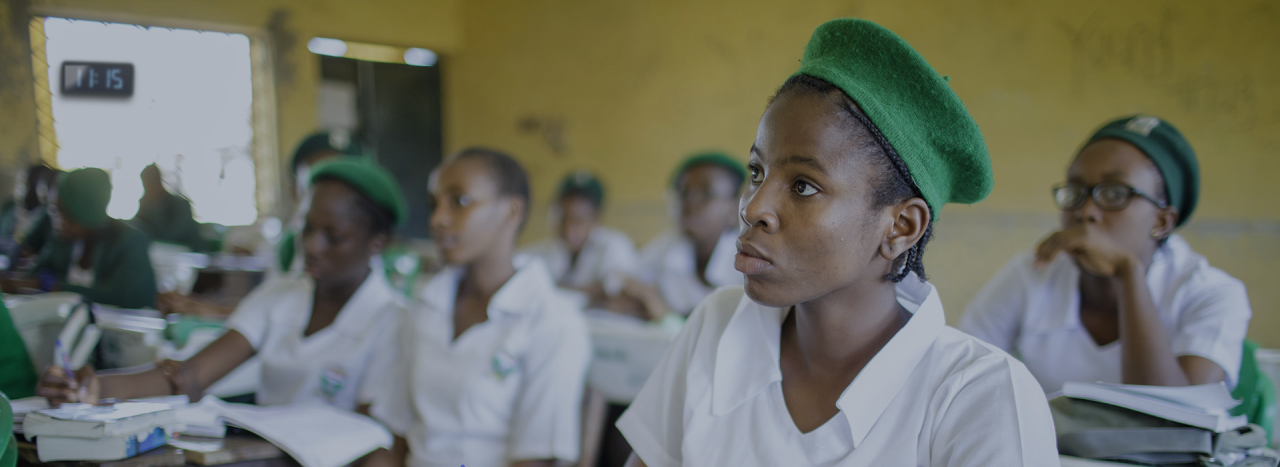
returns {"hour": 11, "minute": 15}
